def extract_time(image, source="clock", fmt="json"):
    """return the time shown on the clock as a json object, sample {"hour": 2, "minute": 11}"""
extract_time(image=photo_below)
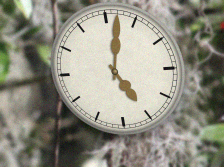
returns {"hour": 5, "minute": 2}
